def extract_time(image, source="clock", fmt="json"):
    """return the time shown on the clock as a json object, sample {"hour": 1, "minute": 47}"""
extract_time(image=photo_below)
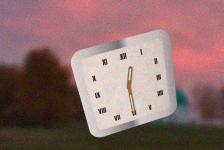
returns {"hour": 12, "minute": 30}
